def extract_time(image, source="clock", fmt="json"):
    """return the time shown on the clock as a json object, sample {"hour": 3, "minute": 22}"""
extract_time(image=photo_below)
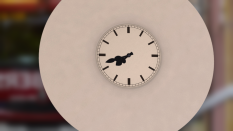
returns {"hour": 7, "minute": 42}
